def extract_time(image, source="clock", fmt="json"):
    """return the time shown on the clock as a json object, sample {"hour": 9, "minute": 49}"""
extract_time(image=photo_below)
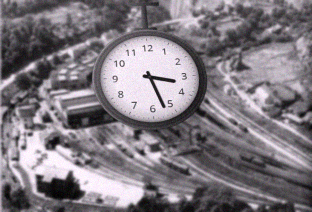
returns {"hour": 3, "minute": 27}
